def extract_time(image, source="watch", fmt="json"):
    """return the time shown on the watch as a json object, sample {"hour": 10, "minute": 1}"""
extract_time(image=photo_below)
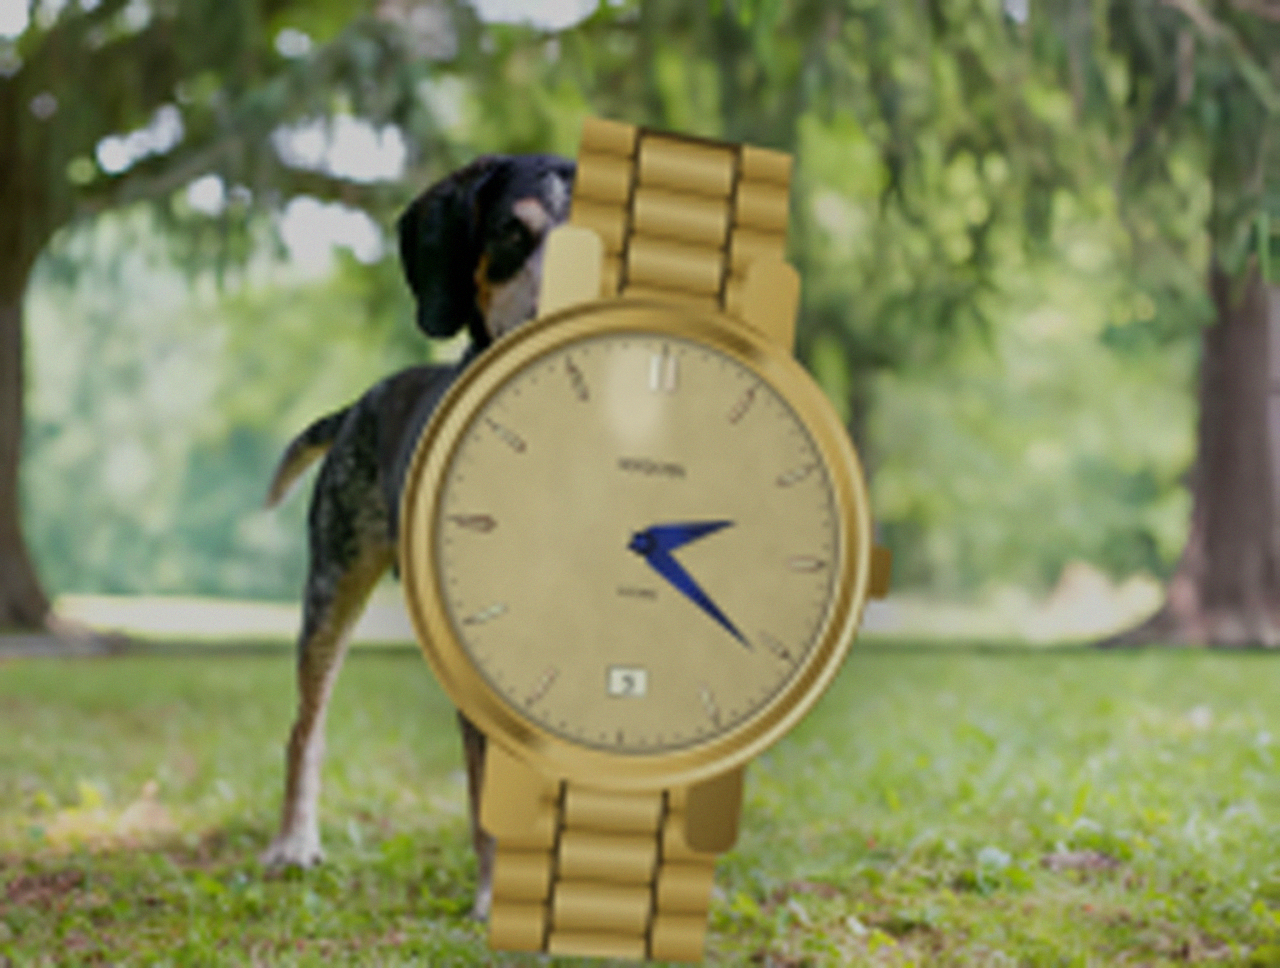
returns {"hour": 2, "minute": 21}
